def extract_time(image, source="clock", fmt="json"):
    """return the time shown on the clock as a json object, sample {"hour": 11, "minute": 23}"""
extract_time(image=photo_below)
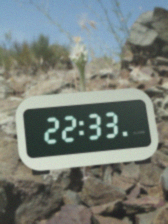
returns {"hour": 22, "minute": 33}
